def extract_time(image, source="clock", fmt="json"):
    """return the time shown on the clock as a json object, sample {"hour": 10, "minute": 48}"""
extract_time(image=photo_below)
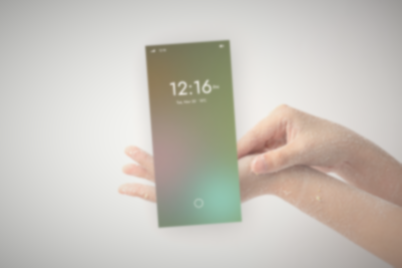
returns {"hour": 12, "minute": 16}
